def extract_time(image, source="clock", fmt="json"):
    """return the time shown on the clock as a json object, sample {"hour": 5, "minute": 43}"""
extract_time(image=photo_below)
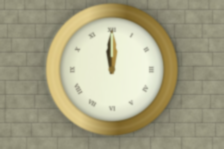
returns {"hour": 12, "minute": 0}
